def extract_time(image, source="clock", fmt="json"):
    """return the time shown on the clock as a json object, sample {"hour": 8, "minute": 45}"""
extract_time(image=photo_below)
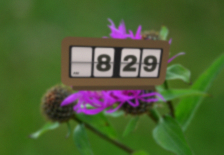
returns {"hour": 8, "minute": 29}
